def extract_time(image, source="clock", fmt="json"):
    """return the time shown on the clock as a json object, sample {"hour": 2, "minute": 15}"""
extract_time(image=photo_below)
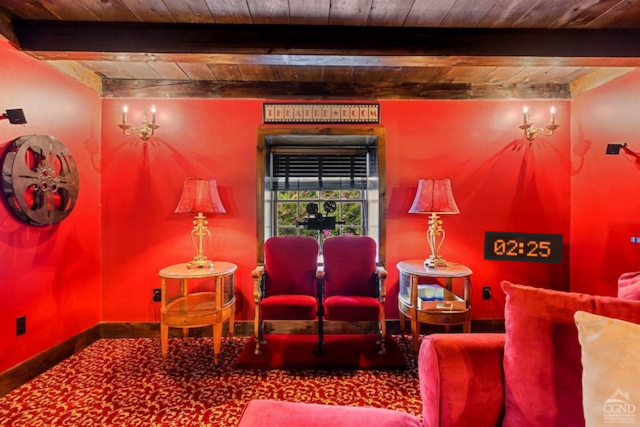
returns {"hour": 2, "minute": 25}
